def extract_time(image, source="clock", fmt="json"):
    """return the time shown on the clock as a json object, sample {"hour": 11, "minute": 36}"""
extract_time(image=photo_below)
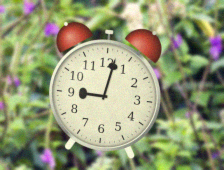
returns {"hour": 9, "minute": 2}
